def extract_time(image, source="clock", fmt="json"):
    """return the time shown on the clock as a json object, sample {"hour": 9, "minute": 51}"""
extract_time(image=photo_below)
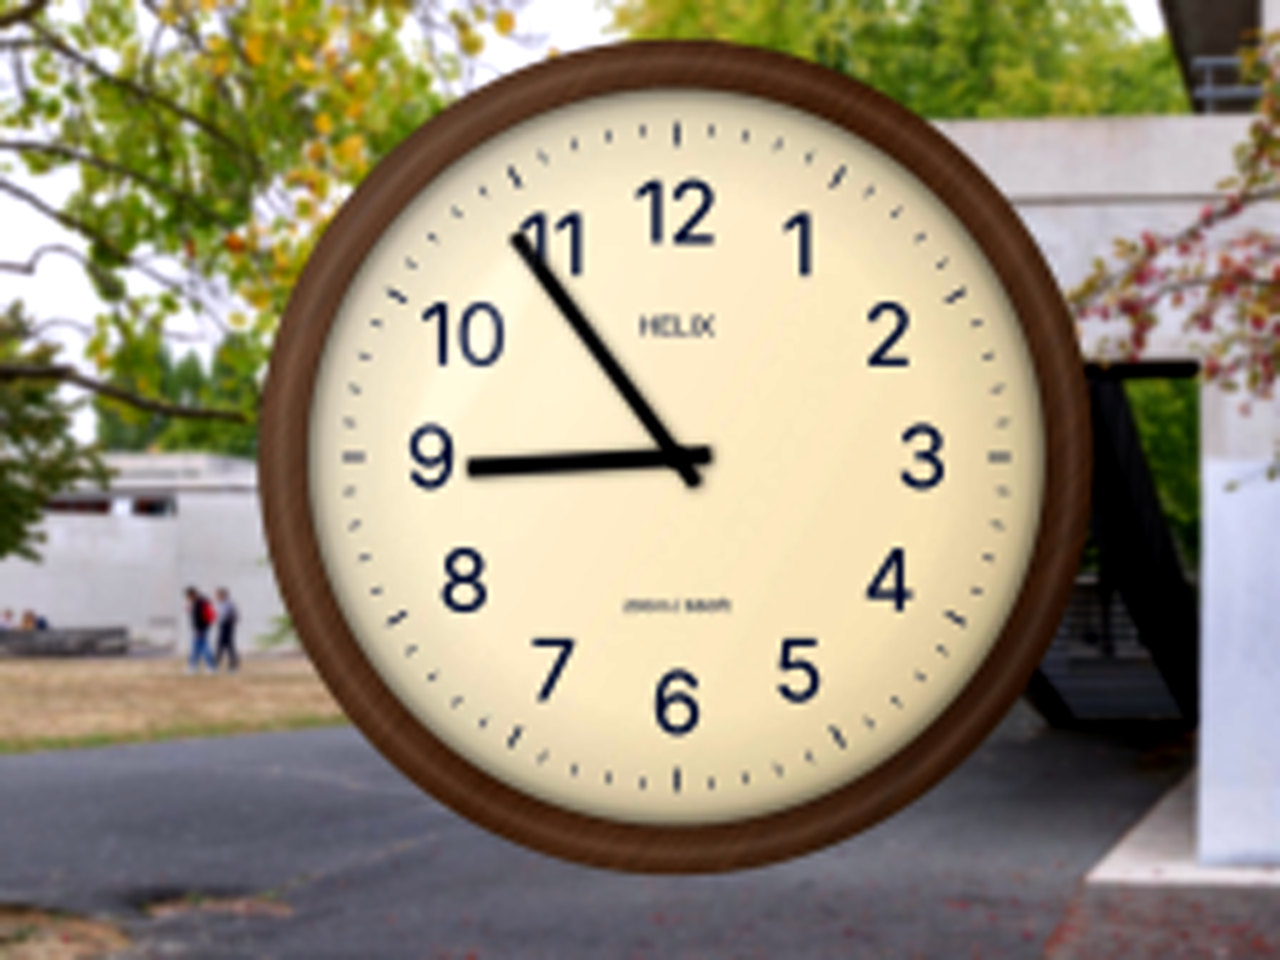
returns {"hour": 8, "minute": 54}
